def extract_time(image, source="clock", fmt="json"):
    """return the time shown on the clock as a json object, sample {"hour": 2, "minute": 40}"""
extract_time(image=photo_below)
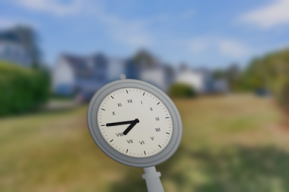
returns {"hour": 7, "minute": 45}
